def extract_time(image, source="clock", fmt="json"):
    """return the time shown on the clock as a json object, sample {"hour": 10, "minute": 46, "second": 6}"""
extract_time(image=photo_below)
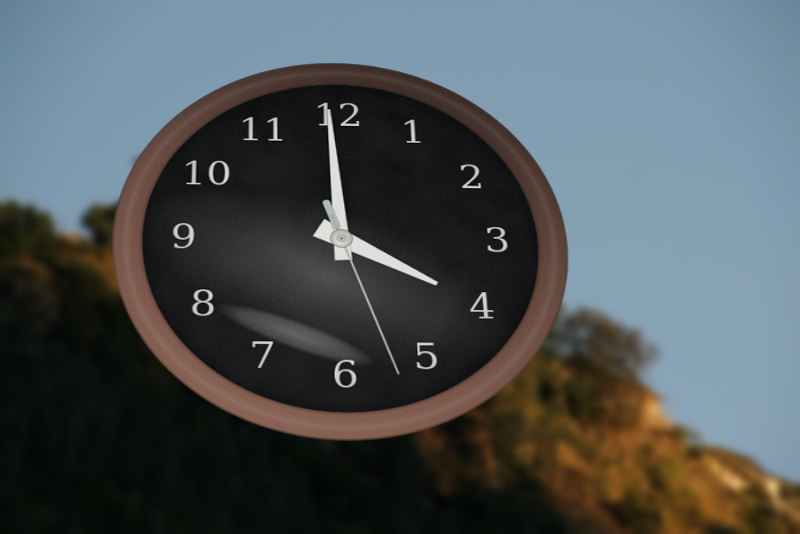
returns {"hour": 3, "minute": 59, "second": 27}
